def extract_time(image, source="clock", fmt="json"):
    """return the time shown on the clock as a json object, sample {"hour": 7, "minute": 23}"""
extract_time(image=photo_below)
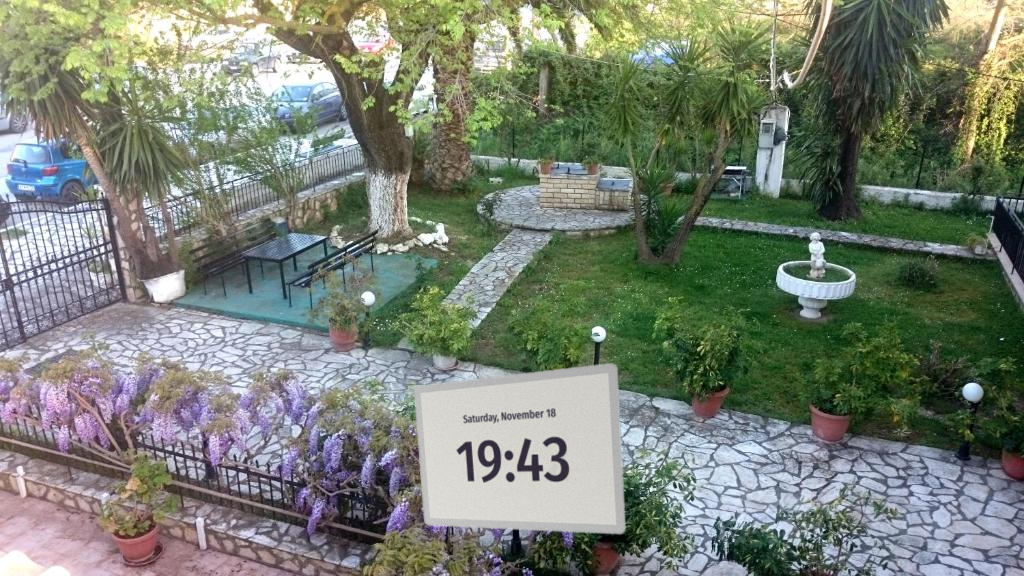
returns {"hour": 19, "minute": 43}
